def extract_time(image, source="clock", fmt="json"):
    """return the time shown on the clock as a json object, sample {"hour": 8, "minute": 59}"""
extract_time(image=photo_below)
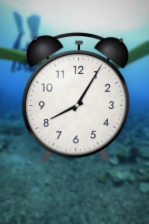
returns {"hour": 8, "minute": 5}
